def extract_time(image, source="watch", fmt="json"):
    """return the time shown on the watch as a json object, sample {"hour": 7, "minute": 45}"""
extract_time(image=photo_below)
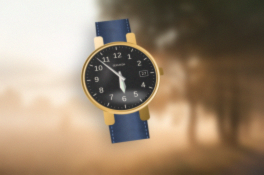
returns {"hour": 5, "minute": 53}
